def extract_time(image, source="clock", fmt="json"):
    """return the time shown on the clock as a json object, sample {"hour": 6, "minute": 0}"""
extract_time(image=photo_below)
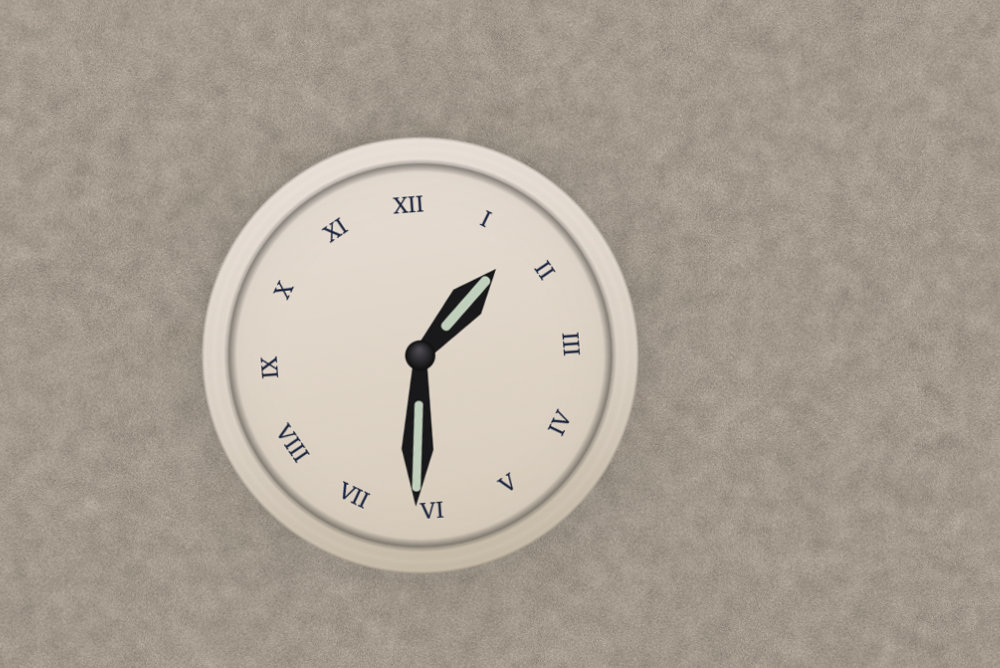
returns {"hour": 1, "minute": 31}
